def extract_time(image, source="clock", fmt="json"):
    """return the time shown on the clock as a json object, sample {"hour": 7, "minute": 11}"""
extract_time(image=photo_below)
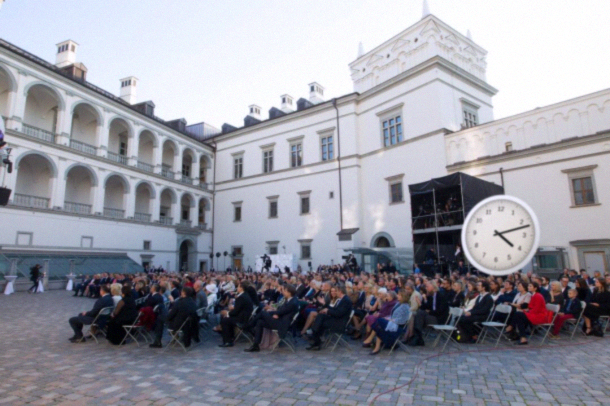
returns {"hour": 4, "minute": 12}
